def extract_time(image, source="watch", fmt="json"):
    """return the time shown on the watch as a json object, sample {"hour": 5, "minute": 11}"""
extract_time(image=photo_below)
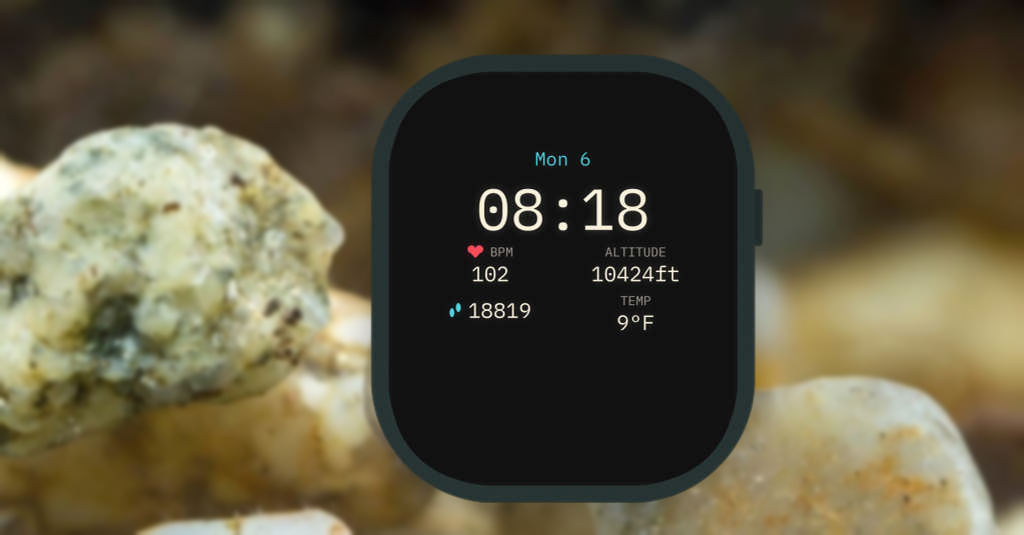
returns {"hour": 8, "minute": 18}
